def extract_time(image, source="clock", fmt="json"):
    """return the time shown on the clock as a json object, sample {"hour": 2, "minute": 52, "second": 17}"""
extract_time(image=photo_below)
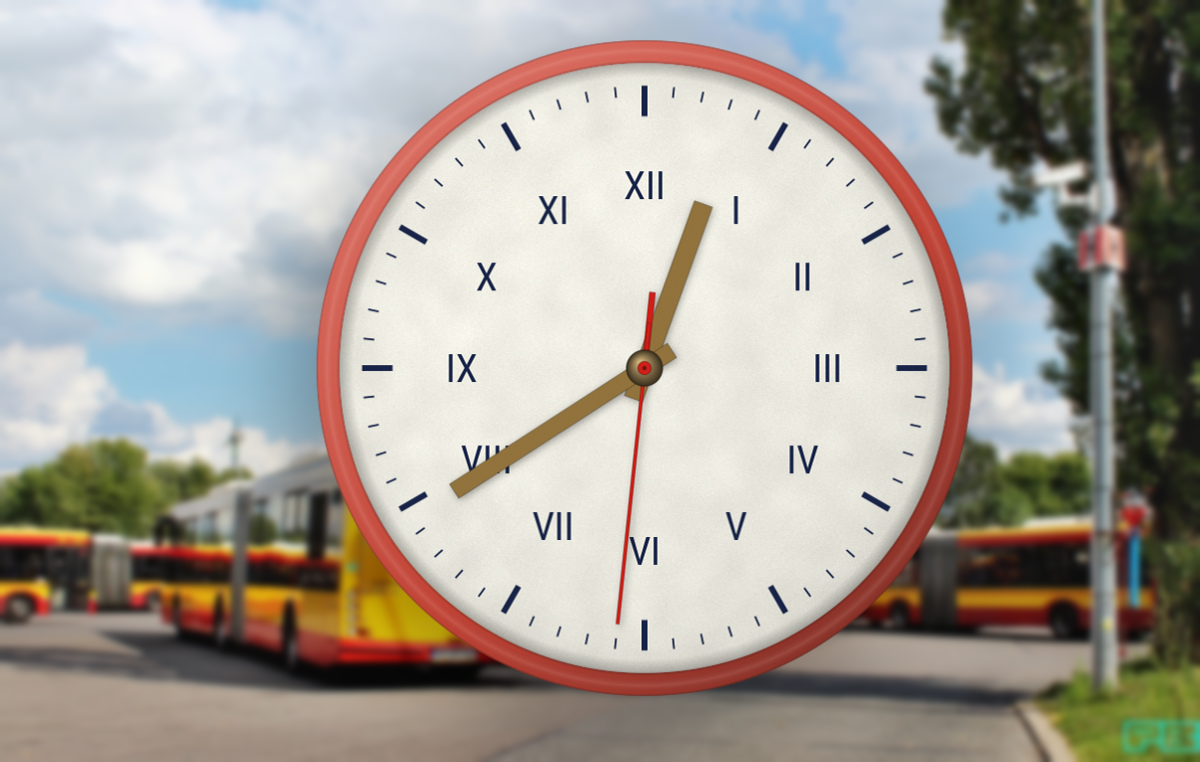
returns {"hour": 12, "minute": 39, "second": 31}
